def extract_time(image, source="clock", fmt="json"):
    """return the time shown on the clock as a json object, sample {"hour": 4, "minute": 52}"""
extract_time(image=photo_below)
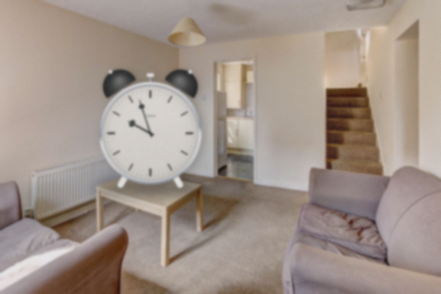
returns {"hour": 9, "minute": 57}
